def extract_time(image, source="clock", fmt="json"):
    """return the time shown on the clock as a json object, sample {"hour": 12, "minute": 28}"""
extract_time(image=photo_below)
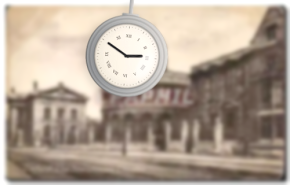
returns {"hour": 2, "minute": 50}
